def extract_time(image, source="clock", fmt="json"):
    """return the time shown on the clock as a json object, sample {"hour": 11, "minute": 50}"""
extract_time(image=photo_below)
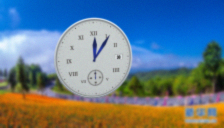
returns {"hour": 12, "minute": 6}
